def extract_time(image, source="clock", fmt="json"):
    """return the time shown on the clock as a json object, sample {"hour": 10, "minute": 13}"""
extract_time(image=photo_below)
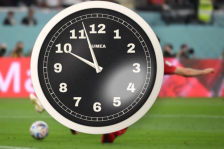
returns {"hour": 9, "minute": 57}
